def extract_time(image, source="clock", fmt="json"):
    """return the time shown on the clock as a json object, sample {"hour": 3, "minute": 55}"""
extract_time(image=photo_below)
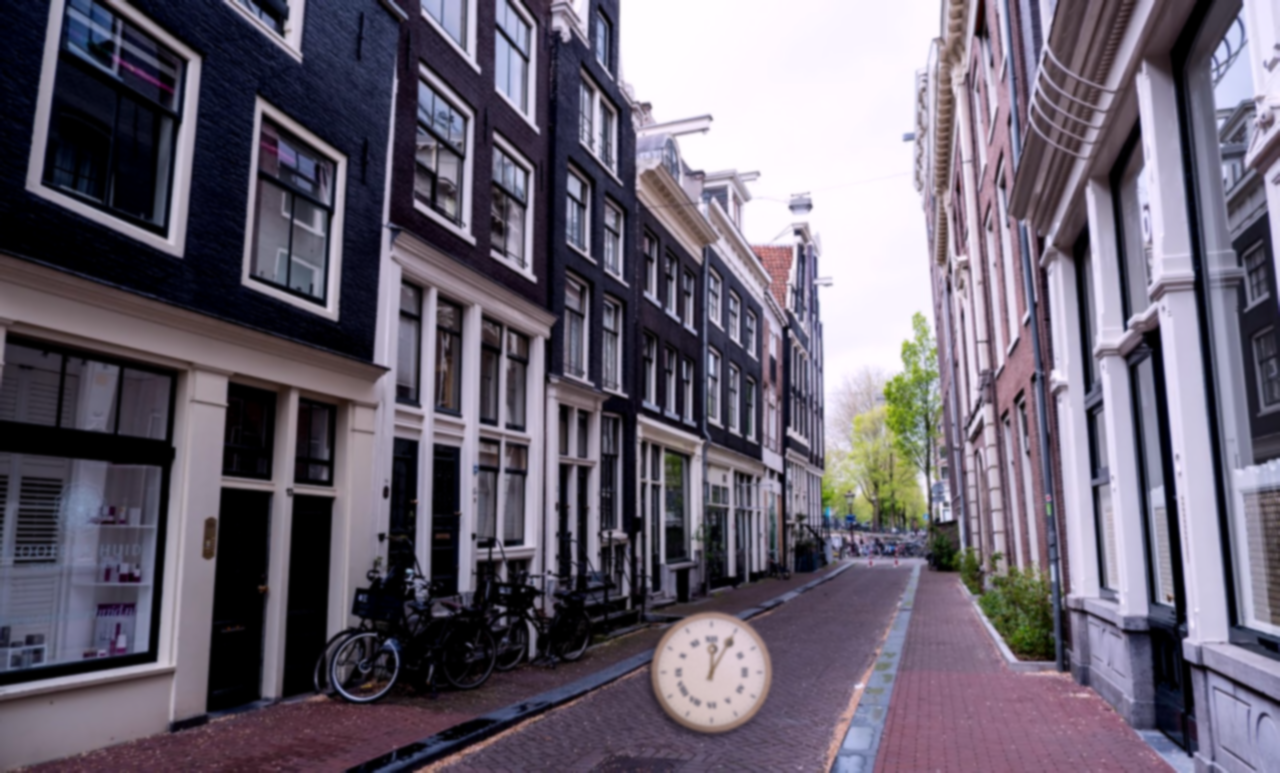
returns {"hour": 12, "minute": 5}
